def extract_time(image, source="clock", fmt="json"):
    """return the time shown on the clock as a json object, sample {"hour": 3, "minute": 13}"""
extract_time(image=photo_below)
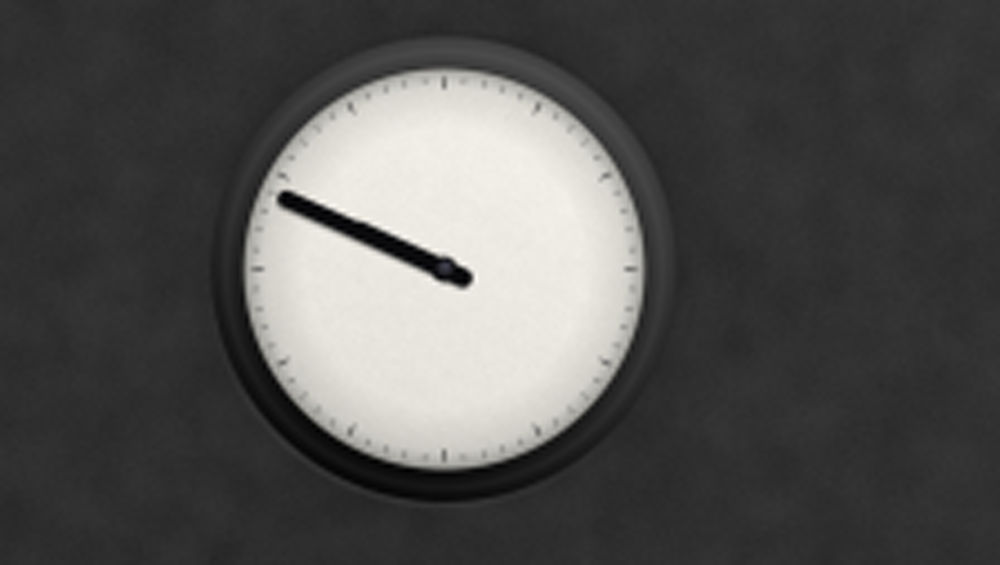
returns {"hour": 9, "minute": 49}
